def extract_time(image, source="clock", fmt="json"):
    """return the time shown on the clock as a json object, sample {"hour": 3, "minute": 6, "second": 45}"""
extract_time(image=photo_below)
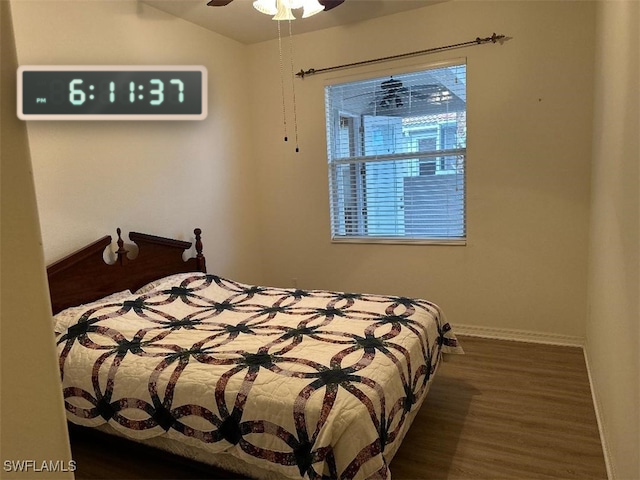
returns {"hour": 6, "minute": 11, "second": 37}
